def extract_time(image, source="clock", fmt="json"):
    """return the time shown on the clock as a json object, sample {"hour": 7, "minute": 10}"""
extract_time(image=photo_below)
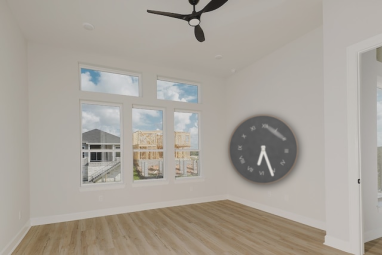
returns {"hour": 6, "minute": 26}
